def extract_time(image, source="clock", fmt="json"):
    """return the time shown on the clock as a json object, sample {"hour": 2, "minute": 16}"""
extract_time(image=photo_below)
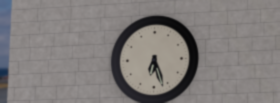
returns {"hour": 6, "minute": 27}
